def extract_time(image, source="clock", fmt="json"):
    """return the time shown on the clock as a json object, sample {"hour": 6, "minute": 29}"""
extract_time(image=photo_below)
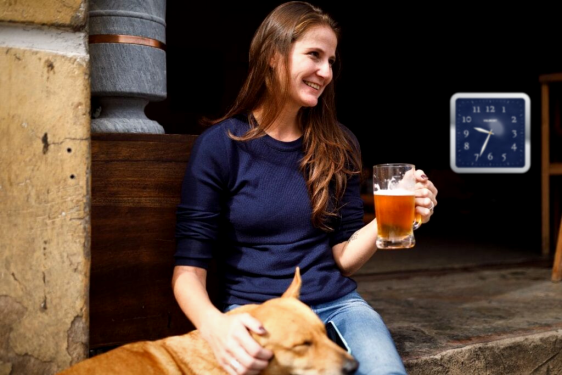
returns {"hour": 9, "minute": 34}
